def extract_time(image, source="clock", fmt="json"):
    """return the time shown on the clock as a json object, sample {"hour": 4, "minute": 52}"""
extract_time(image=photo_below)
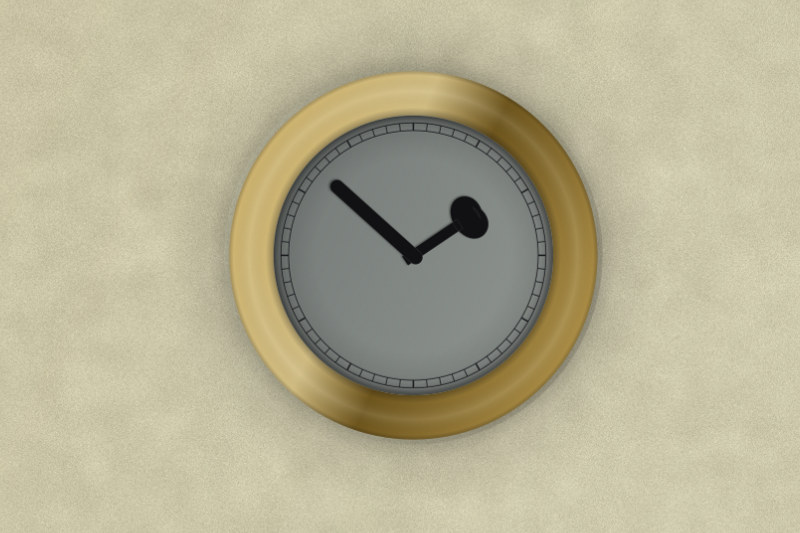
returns {"hour": 1, "minute": 52}
